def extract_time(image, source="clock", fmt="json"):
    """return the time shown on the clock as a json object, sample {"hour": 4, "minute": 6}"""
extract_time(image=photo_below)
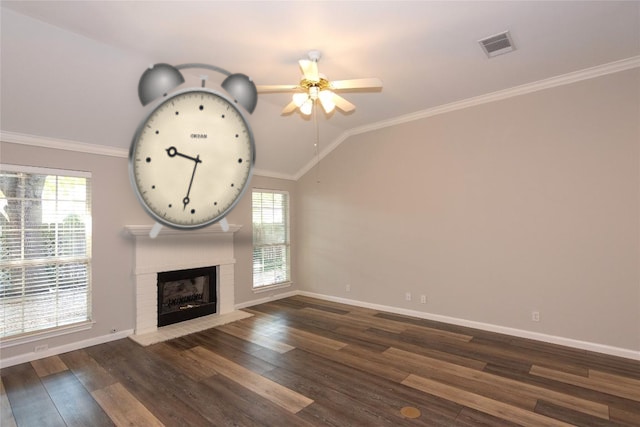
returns {"hour": 9, "minute": 32}
